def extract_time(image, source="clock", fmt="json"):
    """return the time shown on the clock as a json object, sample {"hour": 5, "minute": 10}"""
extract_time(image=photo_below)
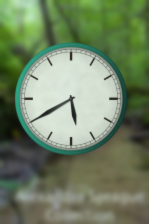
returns {"hour": 5, "minute": 40}
